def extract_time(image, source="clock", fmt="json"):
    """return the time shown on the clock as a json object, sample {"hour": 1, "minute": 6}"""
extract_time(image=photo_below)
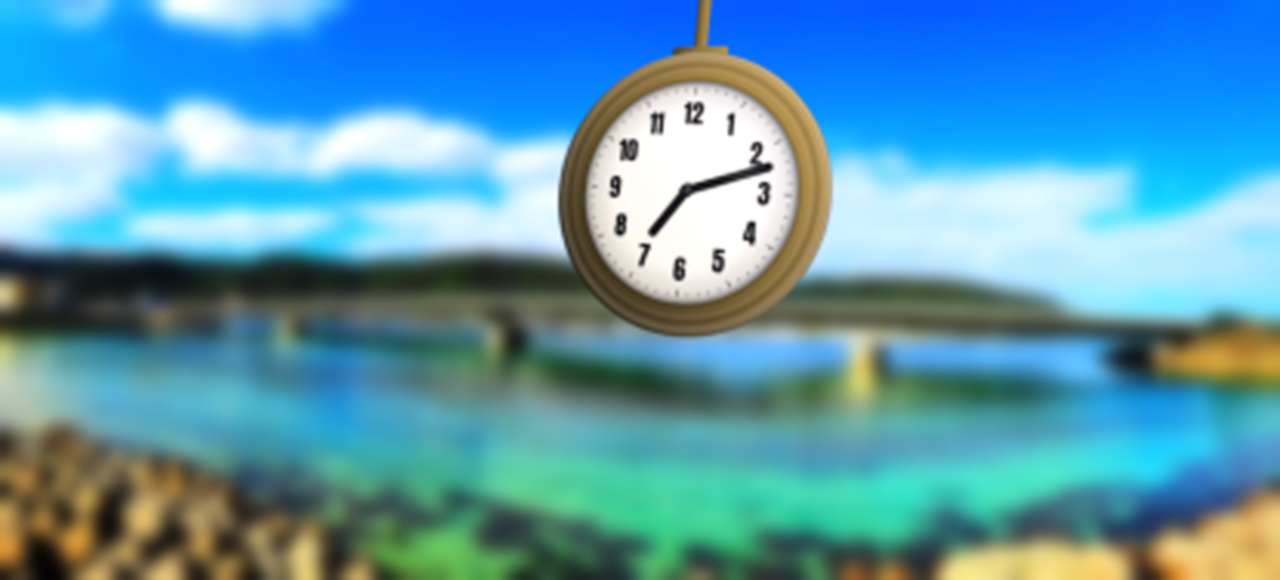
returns {"hour": 7, "minute": 12}
